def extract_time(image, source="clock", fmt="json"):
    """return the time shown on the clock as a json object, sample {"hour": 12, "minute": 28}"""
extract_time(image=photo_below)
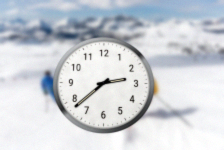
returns {"hour": 2, "minute": 38}
